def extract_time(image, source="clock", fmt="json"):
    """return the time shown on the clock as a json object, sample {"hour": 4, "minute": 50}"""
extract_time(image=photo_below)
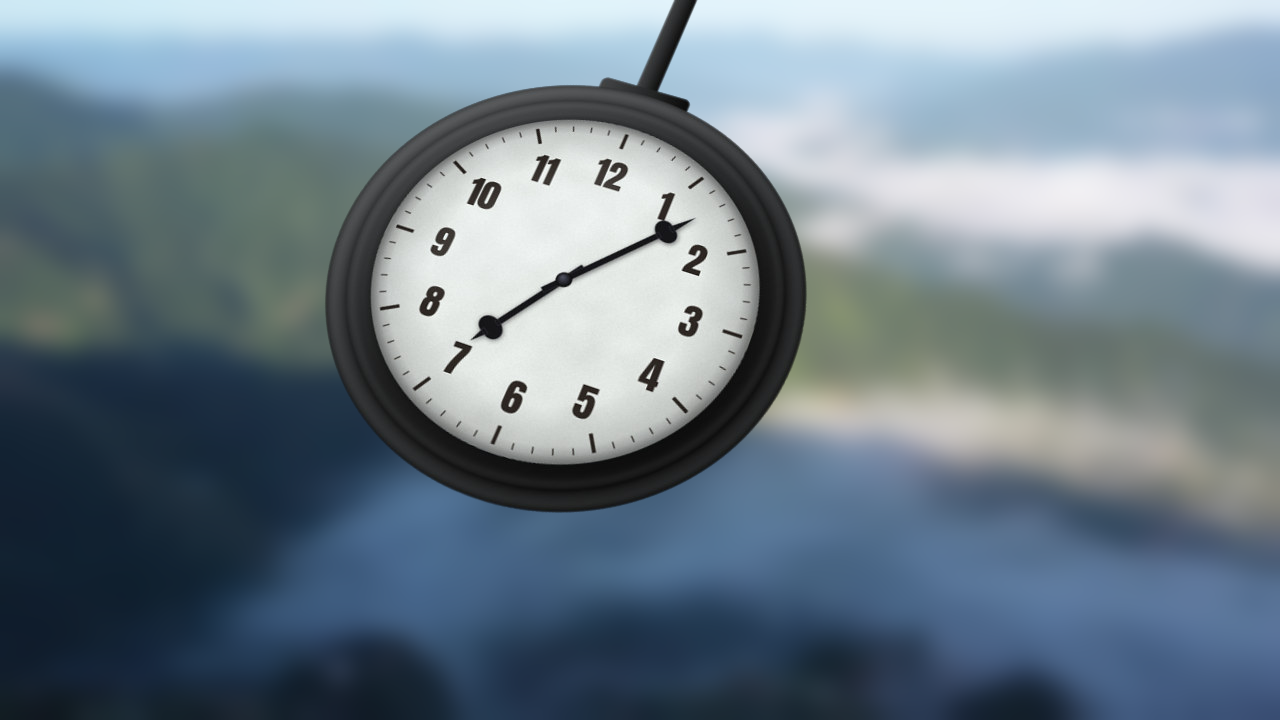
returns {"hour": 7, "minute": 7}
